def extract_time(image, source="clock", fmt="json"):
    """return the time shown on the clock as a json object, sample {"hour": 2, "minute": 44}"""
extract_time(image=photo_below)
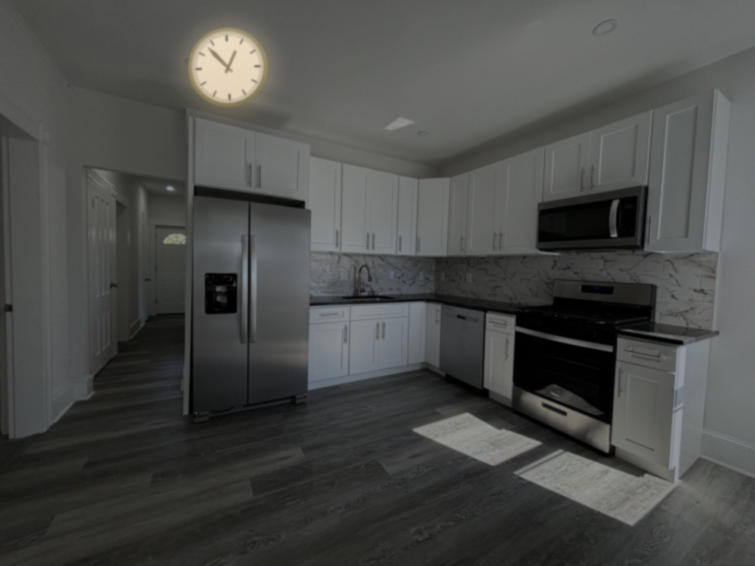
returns {"hour": 12, "minute": 53}
